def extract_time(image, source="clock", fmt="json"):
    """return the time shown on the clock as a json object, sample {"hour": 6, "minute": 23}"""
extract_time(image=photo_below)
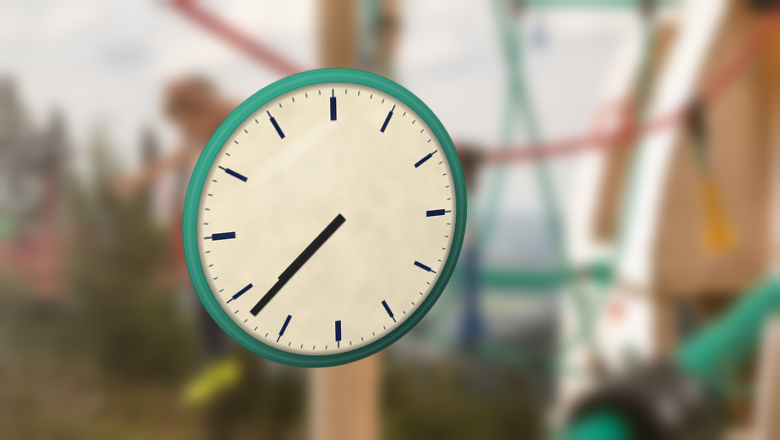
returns {"hour": 7, "minute": 38}
